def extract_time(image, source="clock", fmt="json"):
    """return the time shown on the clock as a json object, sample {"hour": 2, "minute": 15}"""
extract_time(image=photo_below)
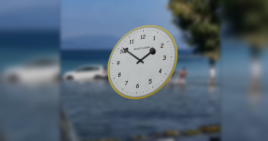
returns {"hour": 1, "minute": 51}
